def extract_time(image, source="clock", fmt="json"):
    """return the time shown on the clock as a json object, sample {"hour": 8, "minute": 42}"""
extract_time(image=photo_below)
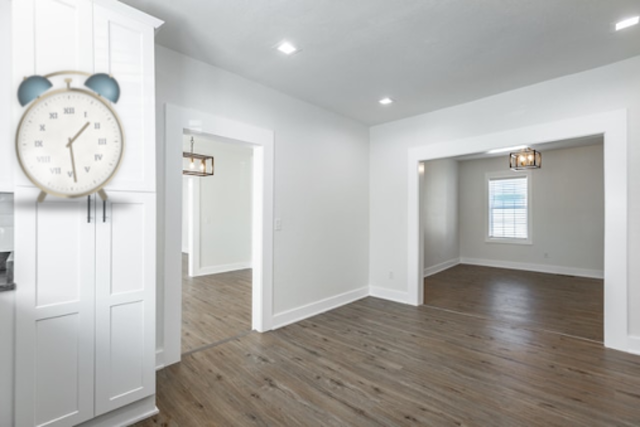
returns {"hour": 1, "minute": 29}
